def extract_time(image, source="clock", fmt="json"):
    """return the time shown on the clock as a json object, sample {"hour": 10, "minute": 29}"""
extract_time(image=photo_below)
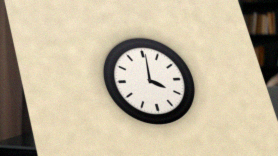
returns {"hour": 4, "minute": 1}
